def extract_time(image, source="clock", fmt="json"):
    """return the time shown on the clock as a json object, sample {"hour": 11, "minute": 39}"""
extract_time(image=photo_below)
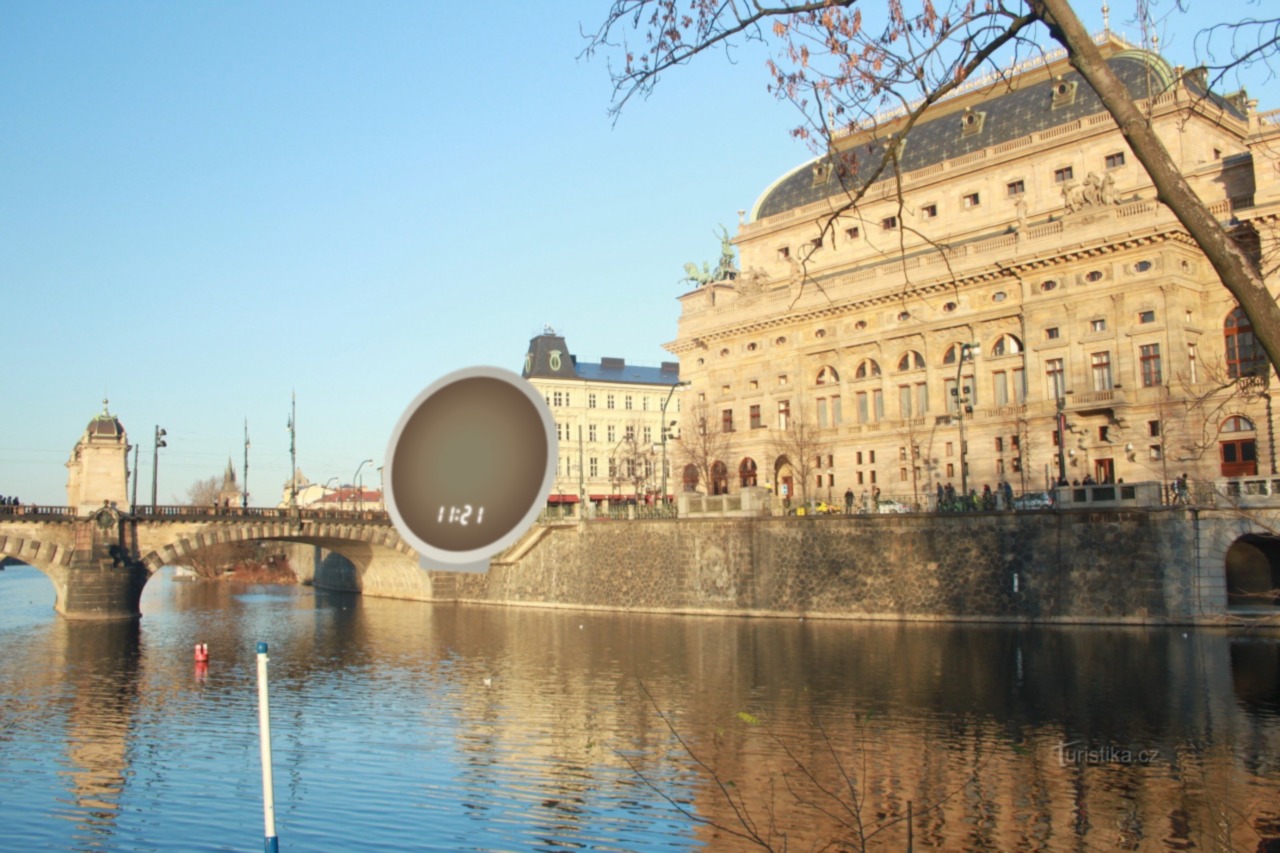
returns {"hour": 11, "minute": 21}
